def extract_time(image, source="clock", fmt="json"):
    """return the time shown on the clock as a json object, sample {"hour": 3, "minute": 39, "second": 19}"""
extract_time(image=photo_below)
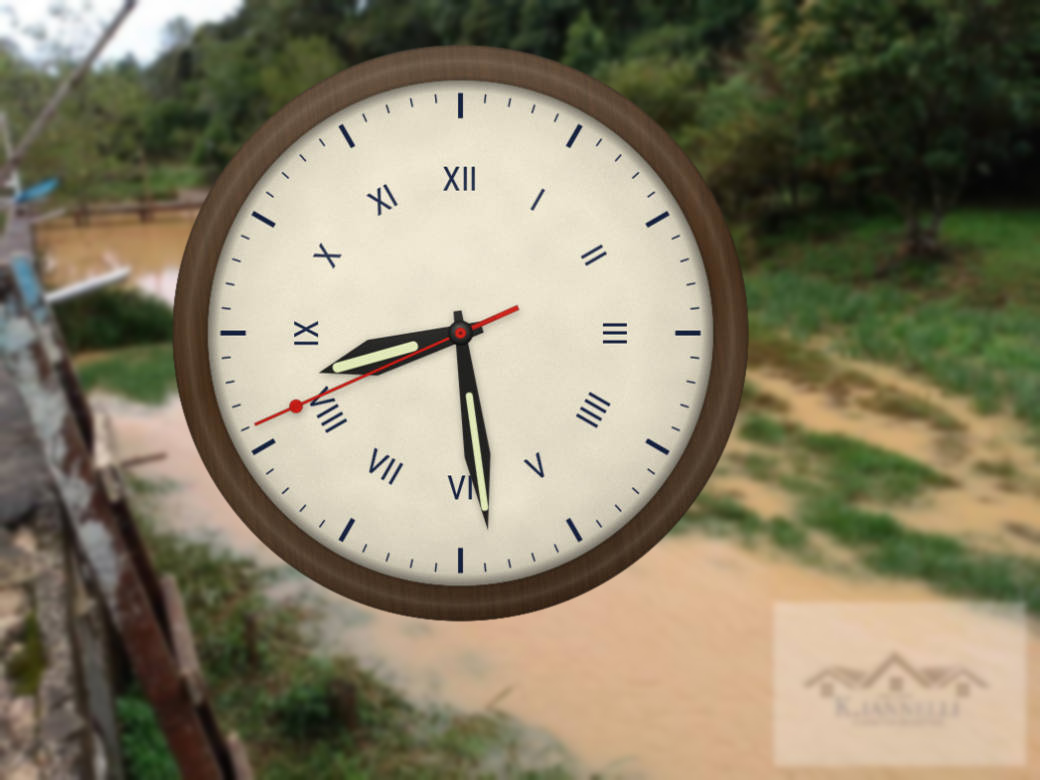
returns {"hour": 8, "minute": 28, "second": 41}
